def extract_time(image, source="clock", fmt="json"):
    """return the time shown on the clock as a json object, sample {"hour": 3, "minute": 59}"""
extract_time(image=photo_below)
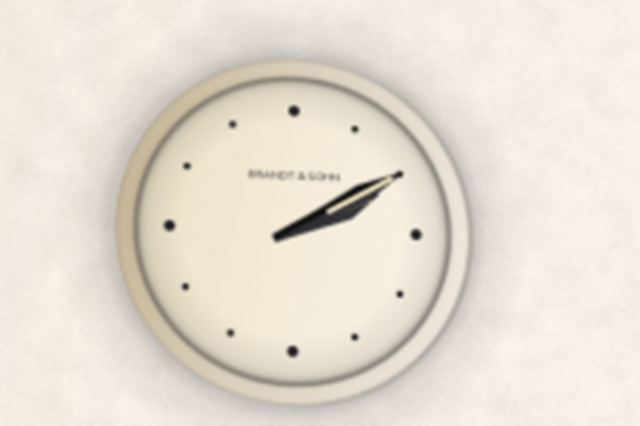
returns {"hour": 2, "minute": 10}
